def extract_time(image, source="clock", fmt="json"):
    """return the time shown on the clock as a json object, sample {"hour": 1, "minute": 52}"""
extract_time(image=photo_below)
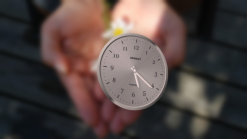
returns {"hour": 5, "minute": 21}
